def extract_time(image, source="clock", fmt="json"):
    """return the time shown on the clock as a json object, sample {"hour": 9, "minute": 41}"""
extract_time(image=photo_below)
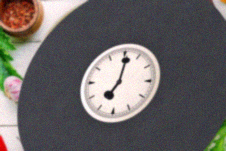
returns {"hour": 7, "minute": 1}
